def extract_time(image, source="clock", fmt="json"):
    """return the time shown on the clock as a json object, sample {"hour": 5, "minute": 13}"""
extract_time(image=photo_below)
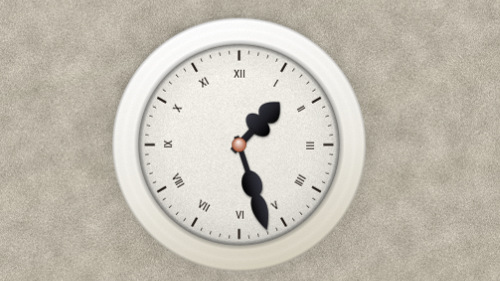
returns {"hour": 1, "minute": 27}
